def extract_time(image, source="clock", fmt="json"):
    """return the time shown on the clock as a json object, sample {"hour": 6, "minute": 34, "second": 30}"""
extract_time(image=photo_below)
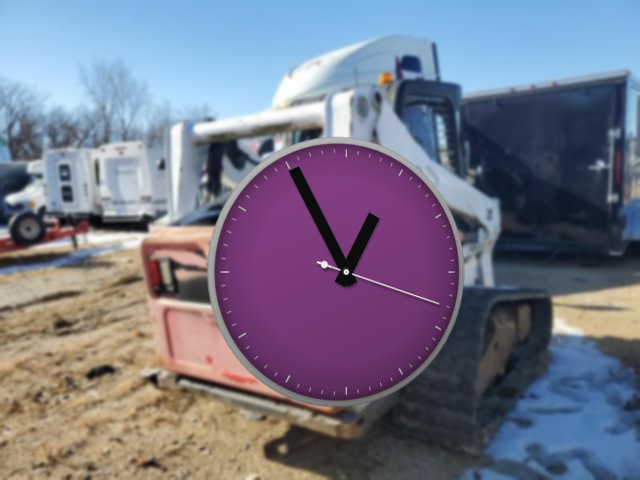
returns {"hour": 12, "minute": 55, "second": 18}
